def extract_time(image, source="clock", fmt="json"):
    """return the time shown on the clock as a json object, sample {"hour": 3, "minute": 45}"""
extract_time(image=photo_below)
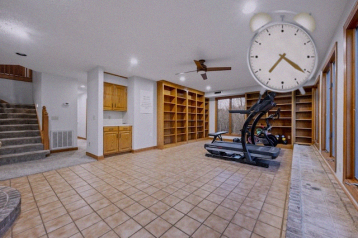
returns {"hour": 7, "minute": 21}
